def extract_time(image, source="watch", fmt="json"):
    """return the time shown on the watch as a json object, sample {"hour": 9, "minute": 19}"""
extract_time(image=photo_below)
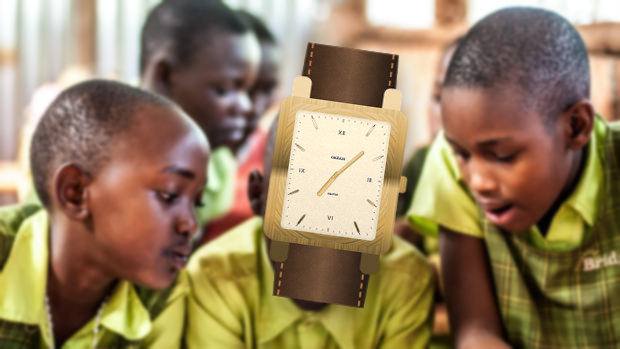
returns {"hour": 7, "minute": 7}
